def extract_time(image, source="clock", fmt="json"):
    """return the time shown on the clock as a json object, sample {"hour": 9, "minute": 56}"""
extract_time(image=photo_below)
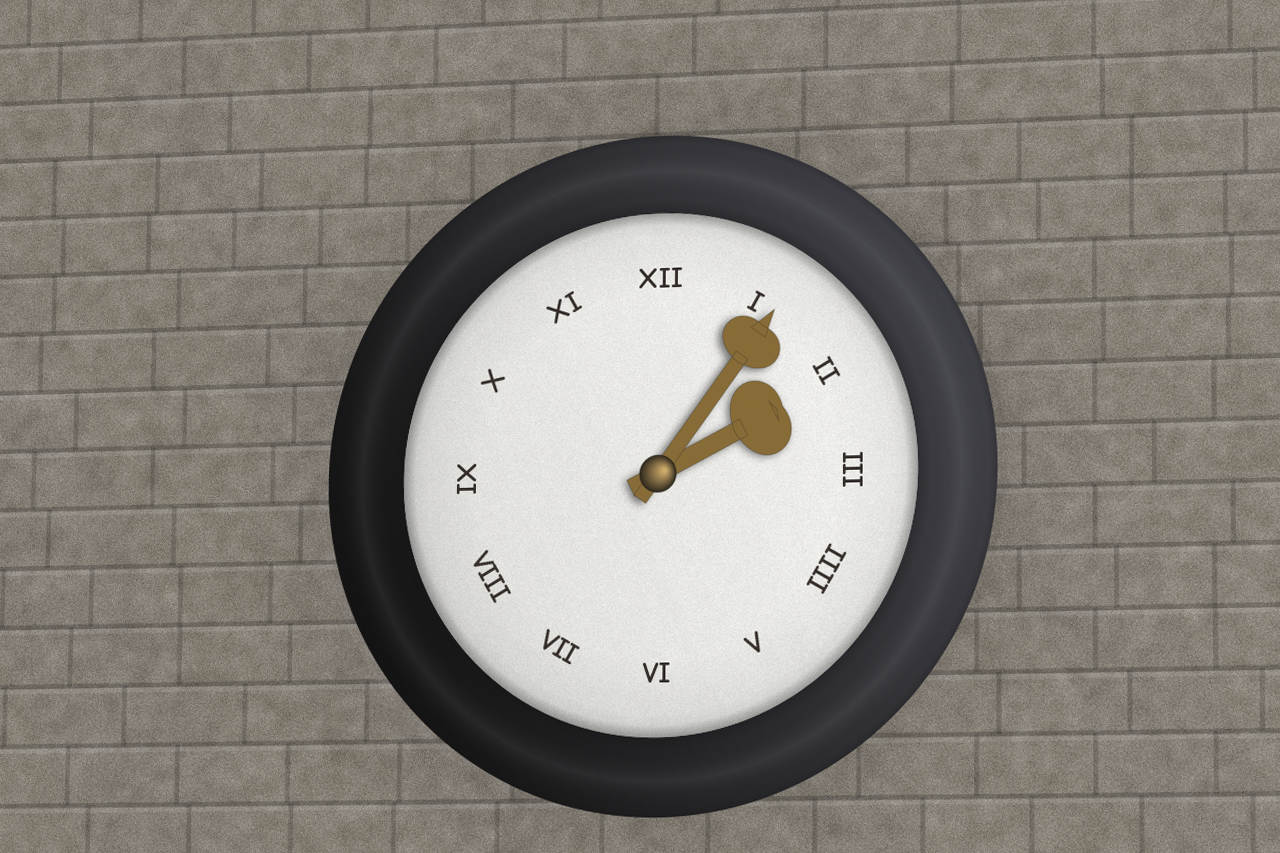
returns {"hour": 2, "minute": 6}
